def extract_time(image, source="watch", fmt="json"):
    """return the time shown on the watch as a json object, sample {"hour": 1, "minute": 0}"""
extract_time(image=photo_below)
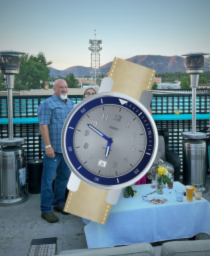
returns {"hour": 5, "minute": 48}
